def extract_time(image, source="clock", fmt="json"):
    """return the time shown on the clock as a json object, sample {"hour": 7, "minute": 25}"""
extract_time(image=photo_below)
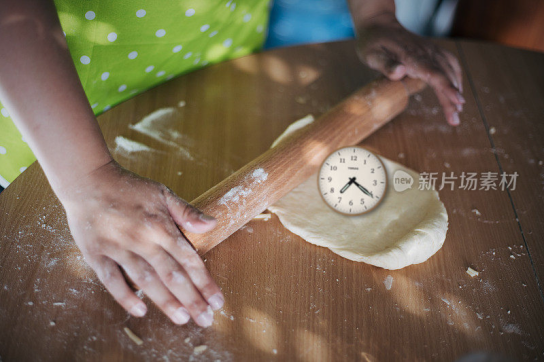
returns {"hour": 7, "minute": 21}
